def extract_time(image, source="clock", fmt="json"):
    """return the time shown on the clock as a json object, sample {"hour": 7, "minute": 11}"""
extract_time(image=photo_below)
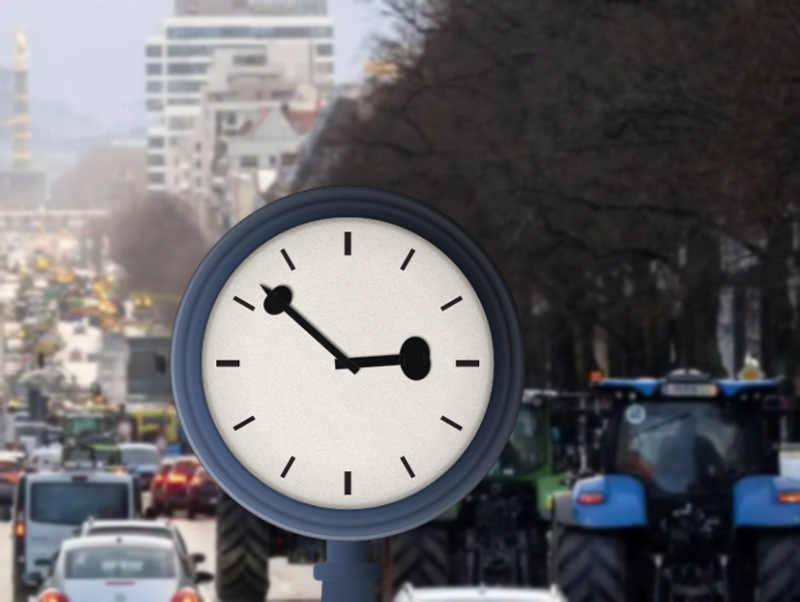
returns {"hour": 2, "minute": 52}
